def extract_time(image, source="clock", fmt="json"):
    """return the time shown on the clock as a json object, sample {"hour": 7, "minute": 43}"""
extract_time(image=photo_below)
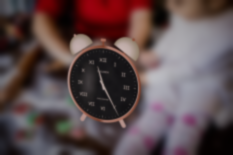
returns {"hour": 11, "minute": 25}
